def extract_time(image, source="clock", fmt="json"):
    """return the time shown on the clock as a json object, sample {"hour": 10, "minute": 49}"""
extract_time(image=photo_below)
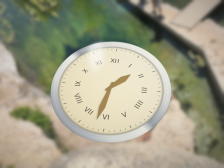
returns {"hour": 1, "minute": 32}
